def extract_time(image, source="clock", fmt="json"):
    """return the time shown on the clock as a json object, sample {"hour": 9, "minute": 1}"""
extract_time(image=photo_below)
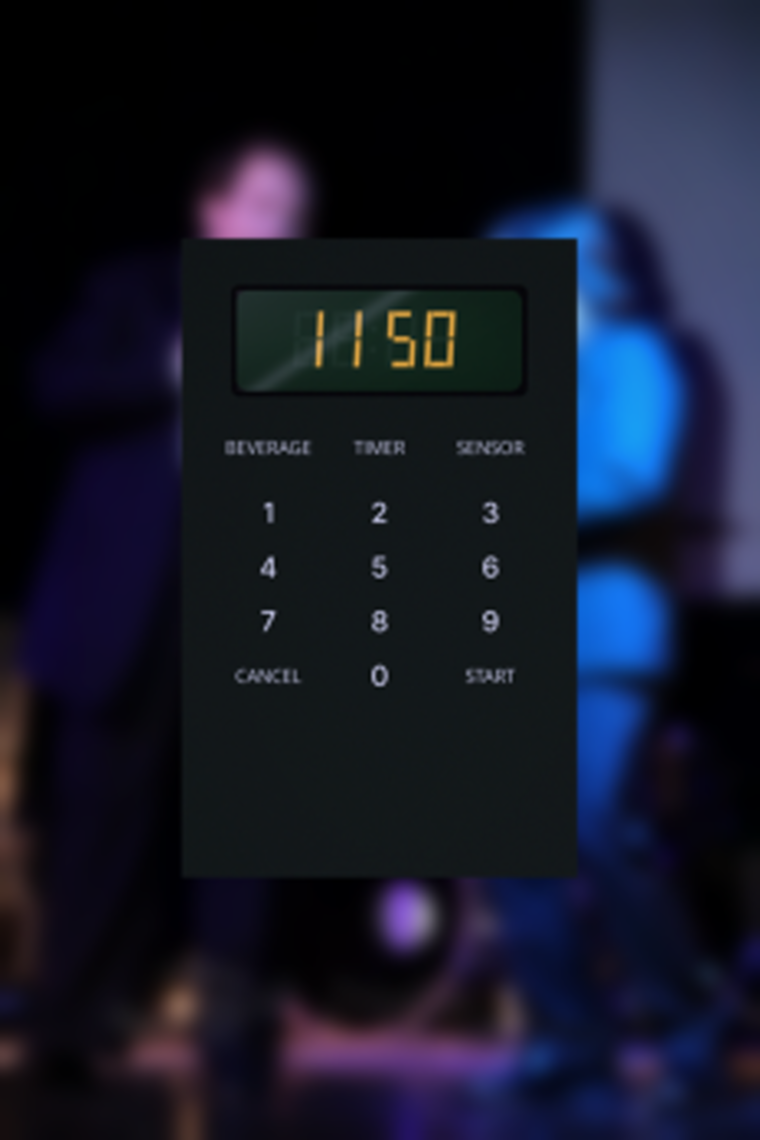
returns {"hour": 11, "minute": 50}
